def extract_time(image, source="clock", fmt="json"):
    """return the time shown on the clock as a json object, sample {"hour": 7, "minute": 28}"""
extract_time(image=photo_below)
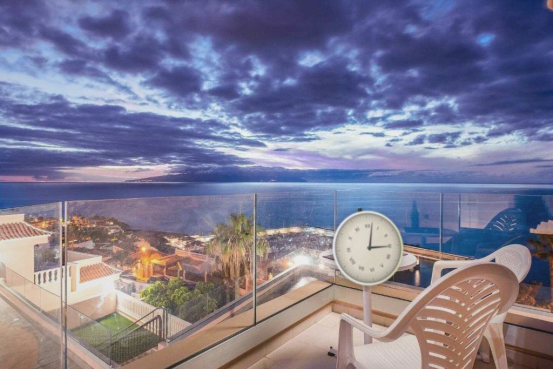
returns {"hour": 3, "minute": 2}
